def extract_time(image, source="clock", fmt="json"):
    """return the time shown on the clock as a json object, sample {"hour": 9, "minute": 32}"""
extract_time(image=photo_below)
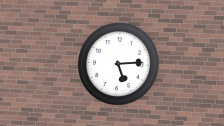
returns {"hour": 5, "minute": 14}
